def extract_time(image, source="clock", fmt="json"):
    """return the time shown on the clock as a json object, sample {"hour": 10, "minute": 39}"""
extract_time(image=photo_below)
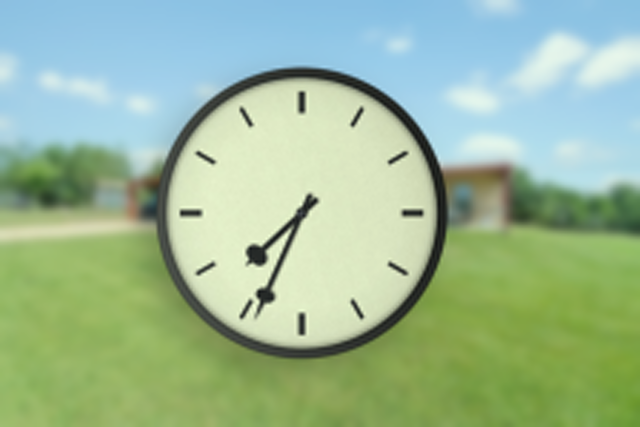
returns {"hour": 7, "minute": 34}
